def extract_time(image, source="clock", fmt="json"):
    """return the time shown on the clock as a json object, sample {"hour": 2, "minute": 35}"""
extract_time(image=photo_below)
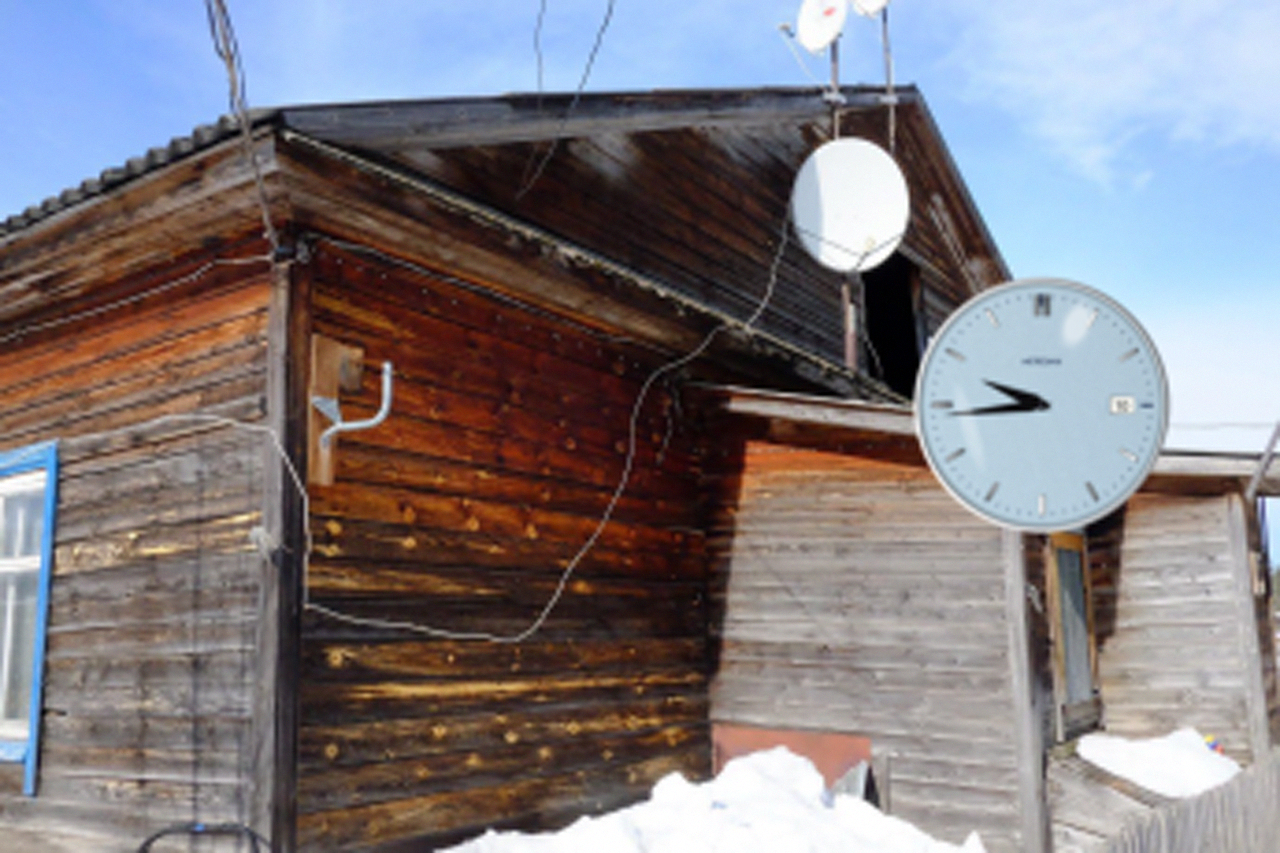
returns {"hour": 9, "minute": 44}
